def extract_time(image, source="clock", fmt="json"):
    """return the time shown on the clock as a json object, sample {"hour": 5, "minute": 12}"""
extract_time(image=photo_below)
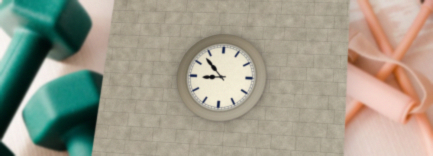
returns {"hour": 8, "minute": 53}
